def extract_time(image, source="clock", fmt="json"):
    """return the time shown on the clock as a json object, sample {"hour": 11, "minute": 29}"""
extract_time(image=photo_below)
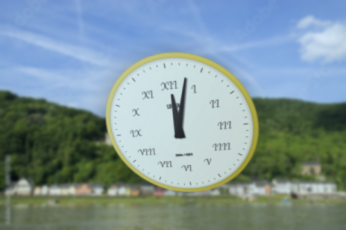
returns {"hour": 12, "minute": 3}
